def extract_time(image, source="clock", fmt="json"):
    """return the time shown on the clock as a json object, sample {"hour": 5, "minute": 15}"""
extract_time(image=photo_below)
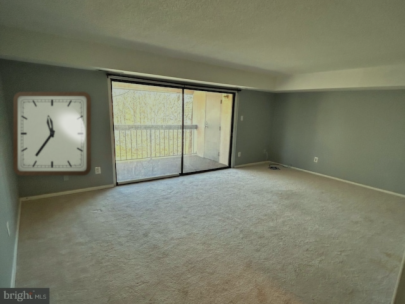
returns {"hour": 11, "minute": 36}
